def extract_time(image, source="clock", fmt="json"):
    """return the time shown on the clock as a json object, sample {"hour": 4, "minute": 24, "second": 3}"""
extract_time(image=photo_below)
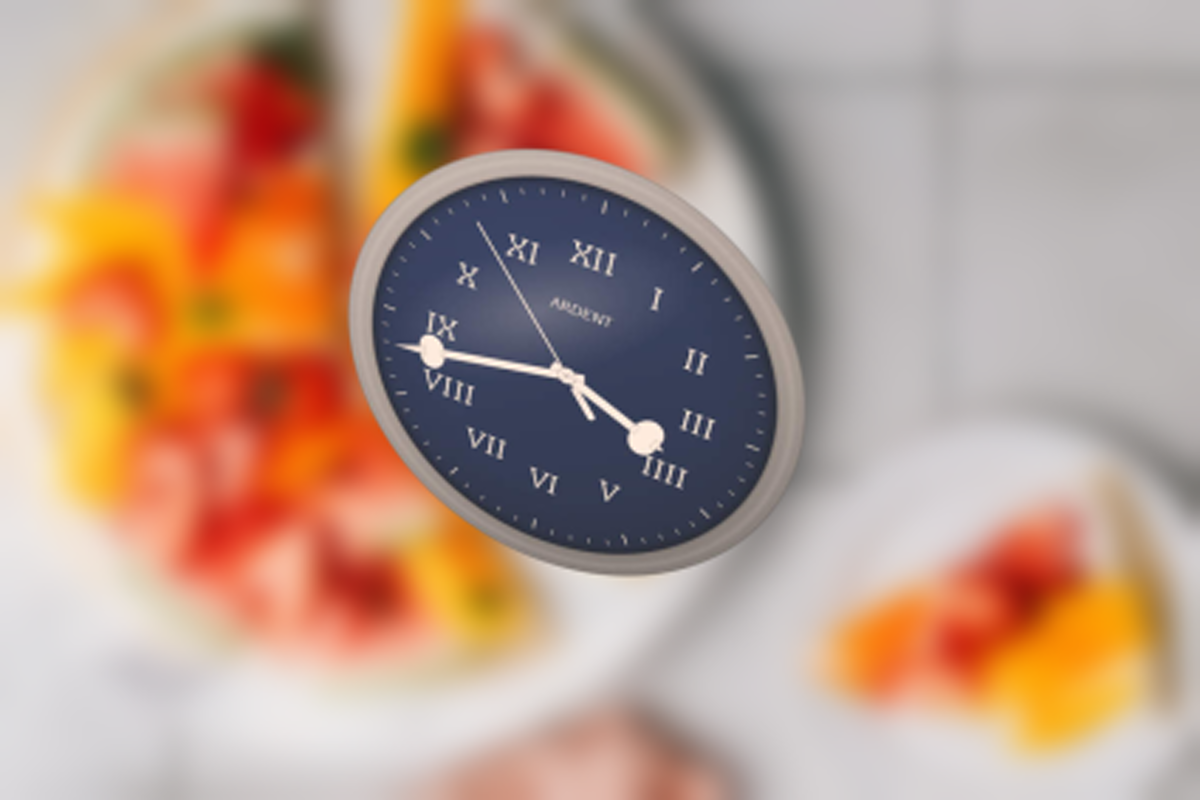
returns {"hour": 3, "minute": 42, "second": 53}
